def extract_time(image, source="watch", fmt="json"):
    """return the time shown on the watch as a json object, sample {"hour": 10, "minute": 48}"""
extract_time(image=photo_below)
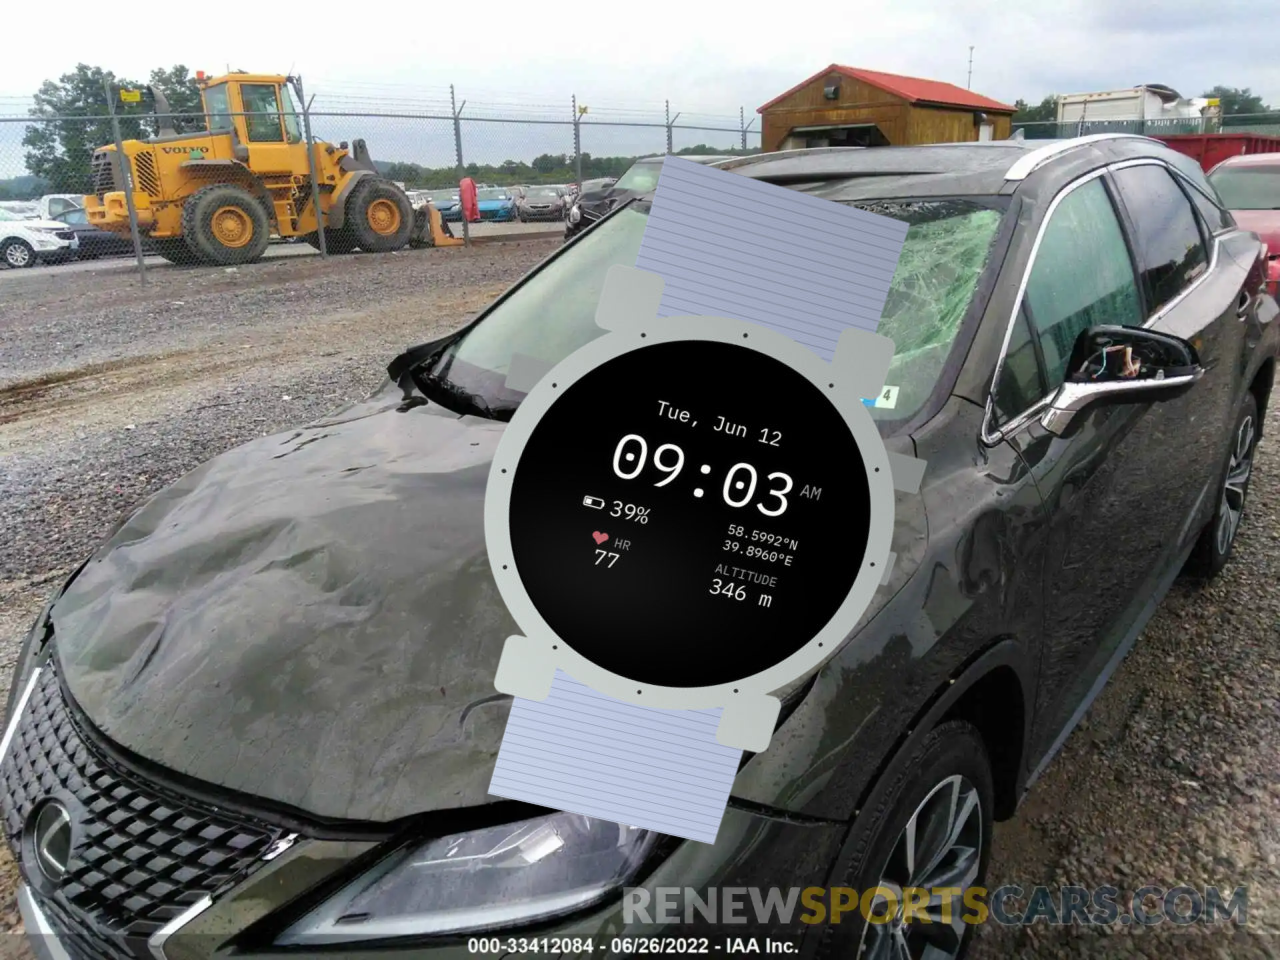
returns {"hour": 9, "minute": 3}
